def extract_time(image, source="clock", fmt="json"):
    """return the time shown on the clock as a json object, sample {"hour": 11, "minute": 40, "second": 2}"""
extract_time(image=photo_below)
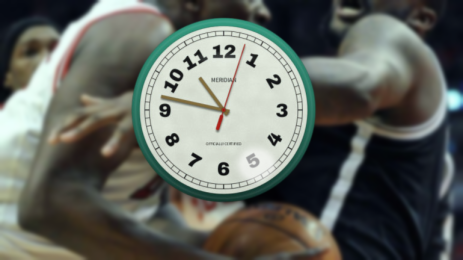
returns {"hour": 10, "minute": 47, "second": 3}
